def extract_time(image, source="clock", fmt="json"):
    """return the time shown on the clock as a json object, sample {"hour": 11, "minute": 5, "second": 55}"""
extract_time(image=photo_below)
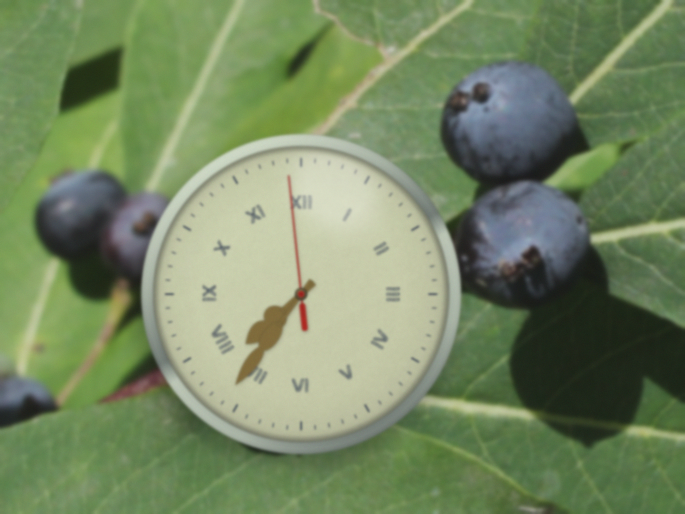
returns {"hour": 7, "minute": 35, "second": 59}
